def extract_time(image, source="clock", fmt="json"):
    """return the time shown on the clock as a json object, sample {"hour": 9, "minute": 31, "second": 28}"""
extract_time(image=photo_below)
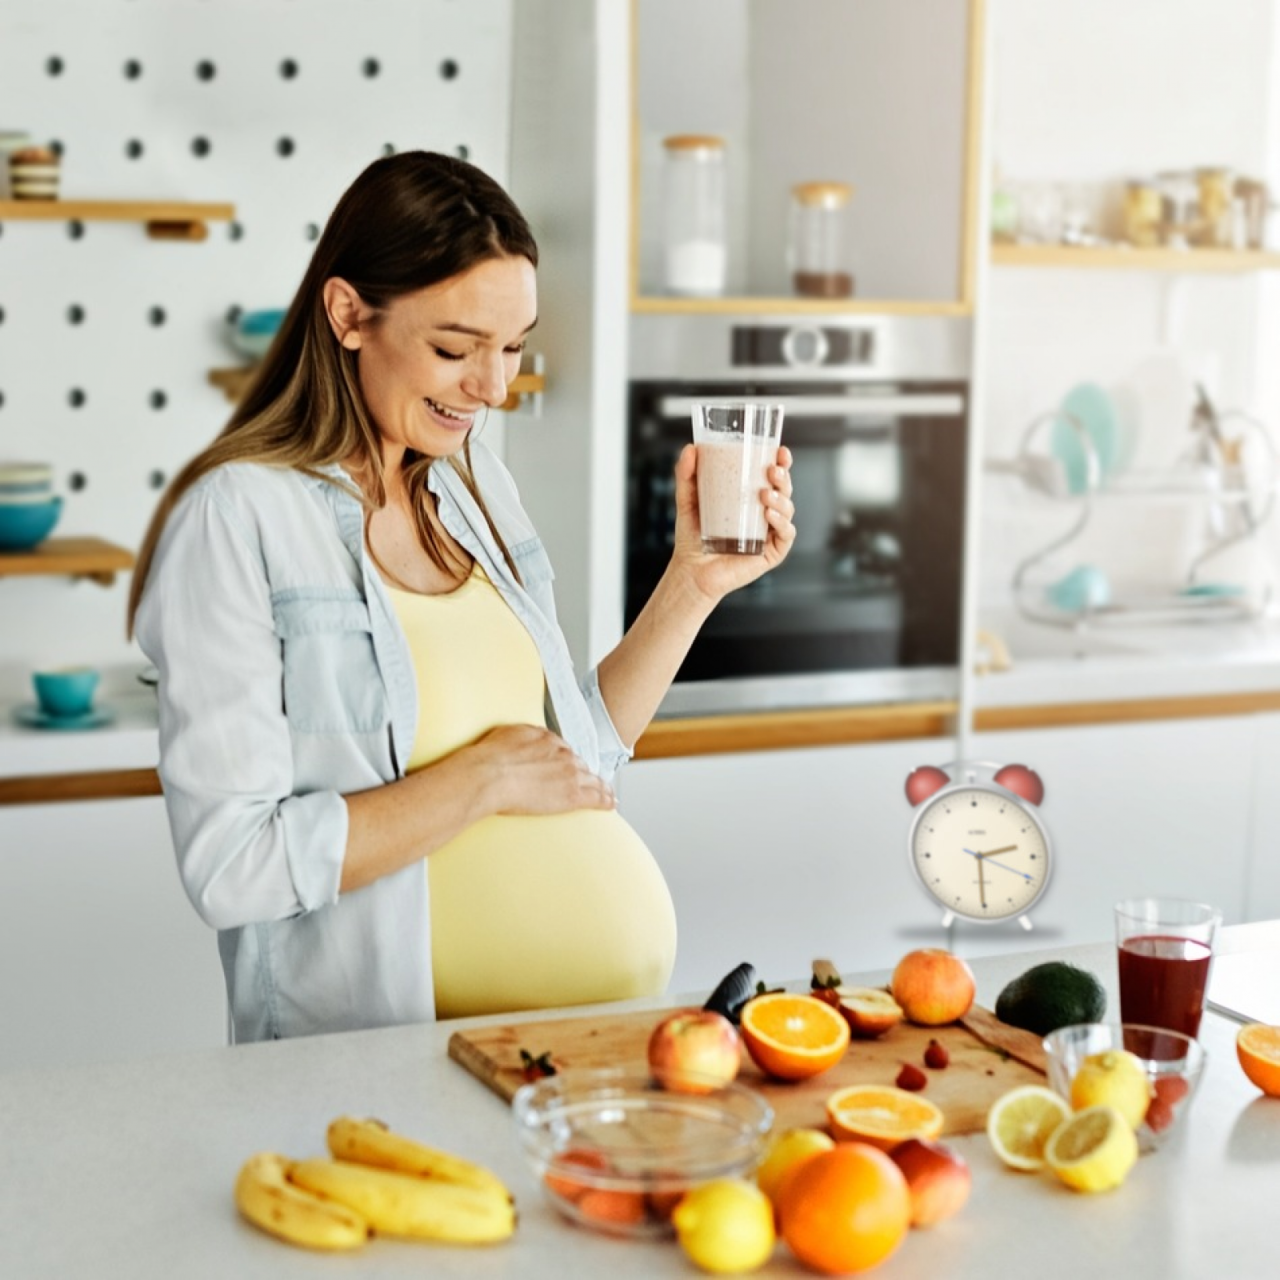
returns {"hour": 2, "minute": 30, "second": 19}
